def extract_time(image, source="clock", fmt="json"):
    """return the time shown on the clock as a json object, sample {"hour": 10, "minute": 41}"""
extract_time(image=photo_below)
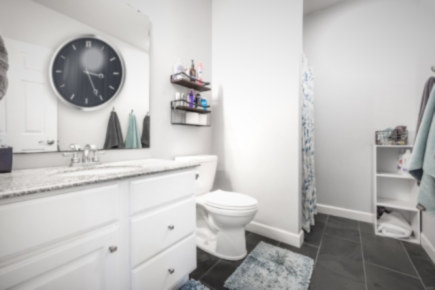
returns {"hour": 3, "minute": 26}
